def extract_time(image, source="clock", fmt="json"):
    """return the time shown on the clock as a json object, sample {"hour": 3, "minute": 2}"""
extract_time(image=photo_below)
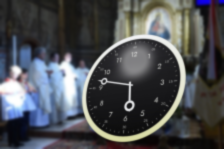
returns {"hour": 5, "minute": 47}
